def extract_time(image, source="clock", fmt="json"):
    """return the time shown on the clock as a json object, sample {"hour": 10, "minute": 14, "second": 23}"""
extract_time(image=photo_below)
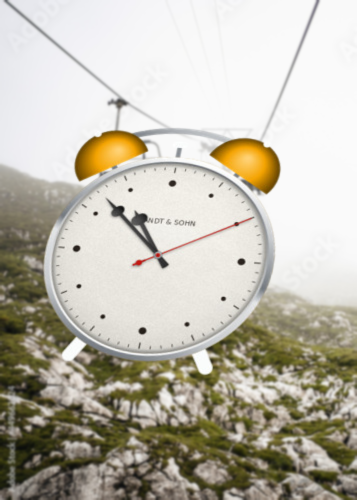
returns {"hour": 10, "minute": 52, "second": 10}
